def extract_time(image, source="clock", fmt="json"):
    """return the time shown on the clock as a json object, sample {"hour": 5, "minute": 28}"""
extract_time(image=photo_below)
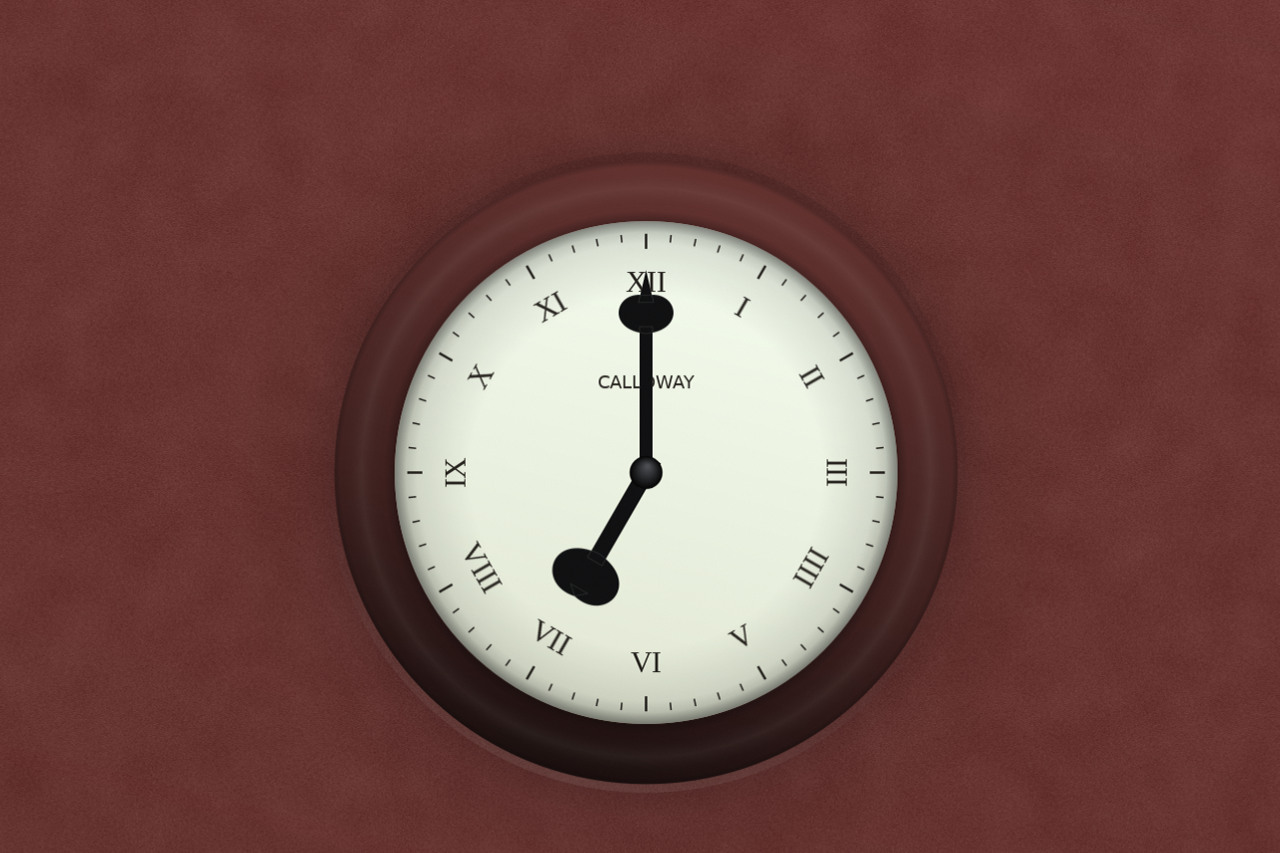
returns {"hour": 7, "minute": 0}
